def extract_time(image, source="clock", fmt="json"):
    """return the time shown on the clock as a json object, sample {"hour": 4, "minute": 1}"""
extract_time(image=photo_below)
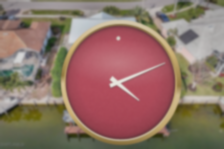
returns {"hour": 4, "minute": 11}
